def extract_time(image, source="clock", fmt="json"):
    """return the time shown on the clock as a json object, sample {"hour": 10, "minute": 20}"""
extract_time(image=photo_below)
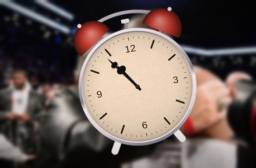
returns {"hour": 10, "minute": 54}
